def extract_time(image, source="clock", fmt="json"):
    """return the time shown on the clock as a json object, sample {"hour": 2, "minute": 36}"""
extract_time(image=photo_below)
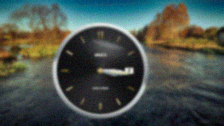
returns {"hour": 3, "minute": 16}
